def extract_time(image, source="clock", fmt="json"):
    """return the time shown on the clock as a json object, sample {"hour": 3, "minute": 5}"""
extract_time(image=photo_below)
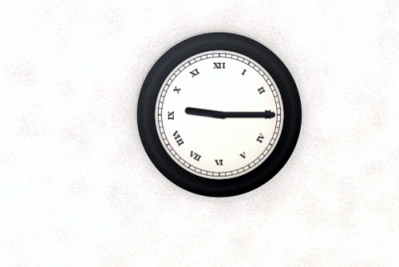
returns {"hour": 9, "minute": 15}
